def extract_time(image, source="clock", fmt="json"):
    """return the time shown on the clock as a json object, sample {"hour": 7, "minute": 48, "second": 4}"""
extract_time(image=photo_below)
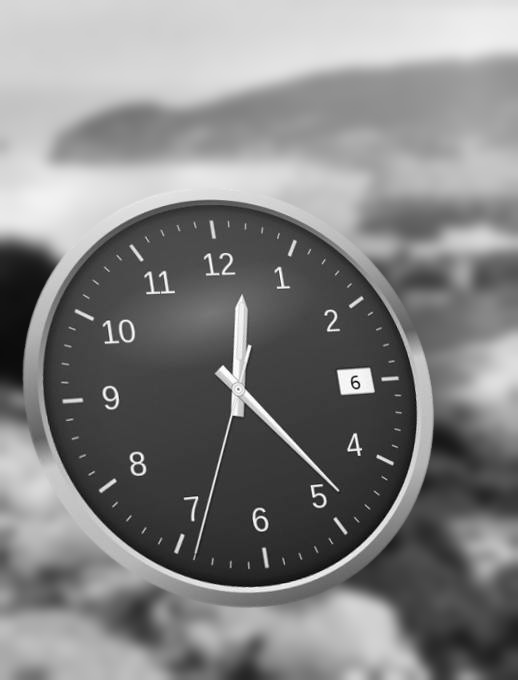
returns {"hour": 12, "minute": 23, "second": 34}
